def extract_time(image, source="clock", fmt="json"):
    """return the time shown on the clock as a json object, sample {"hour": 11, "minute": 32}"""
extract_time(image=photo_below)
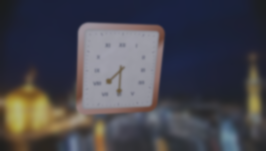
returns {"hour": 7, "minute": 30}
